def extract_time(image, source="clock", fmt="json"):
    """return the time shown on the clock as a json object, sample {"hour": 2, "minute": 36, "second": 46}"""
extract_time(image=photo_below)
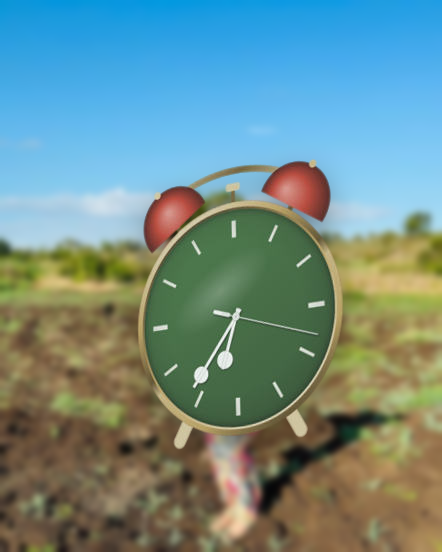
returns {"hour": 6, "minute": 36, "second": 18}
